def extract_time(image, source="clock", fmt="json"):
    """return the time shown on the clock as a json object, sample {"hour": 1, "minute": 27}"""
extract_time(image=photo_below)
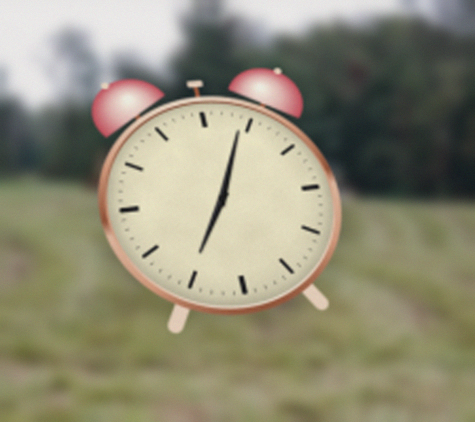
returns {"hour": 7, "minute": 4}
